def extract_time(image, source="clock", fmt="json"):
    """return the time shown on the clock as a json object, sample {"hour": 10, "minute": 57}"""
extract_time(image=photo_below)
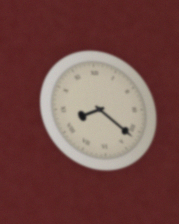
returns {"hour": 8, "minute": 22}
